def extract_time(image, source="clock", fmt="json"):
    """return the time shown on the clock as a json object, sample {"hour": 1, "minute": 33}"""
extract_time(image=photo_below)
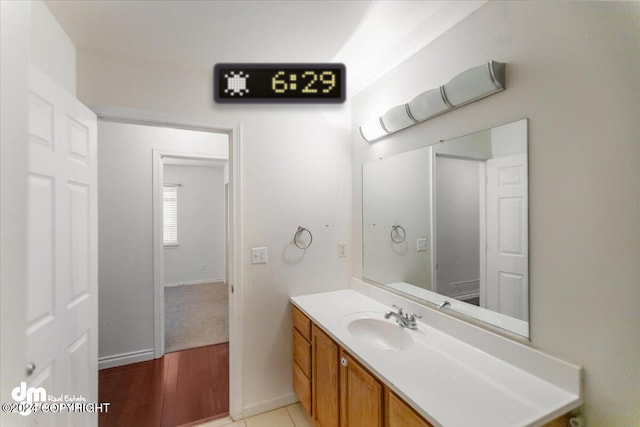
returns {"hour": 6, "minute": 29}
